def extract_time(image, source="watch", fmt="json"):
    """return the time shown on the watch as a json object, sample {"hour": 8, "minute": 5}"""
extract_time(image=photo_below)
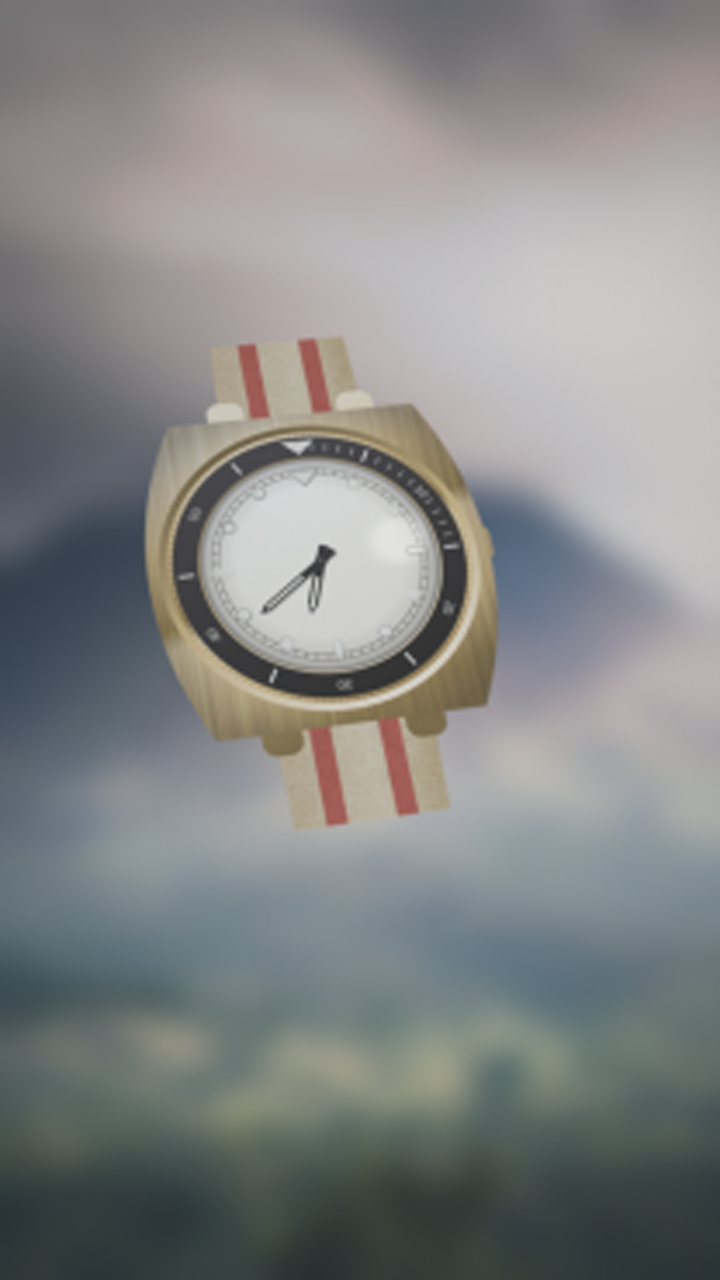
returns {"hour": 6, "minute": 39}
